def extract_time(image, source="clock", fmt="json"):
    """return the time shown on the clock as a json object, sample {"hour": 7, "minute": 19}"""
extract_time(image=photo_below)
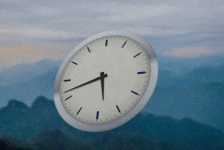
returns {"hour": 5, "minute": 42}
